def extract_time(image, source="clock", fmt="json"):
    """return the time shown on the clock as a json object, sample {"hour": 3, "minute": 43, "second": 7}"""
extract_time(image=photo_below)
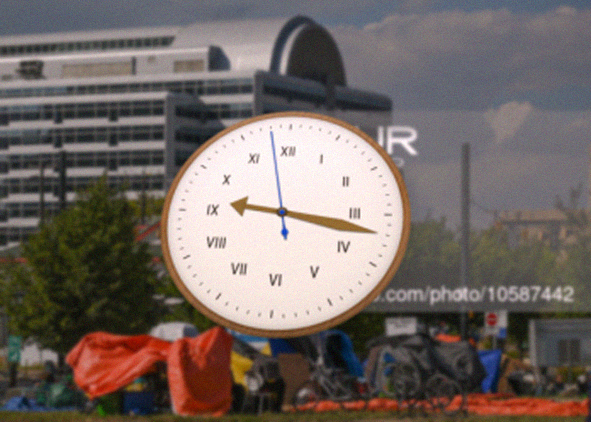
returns {"hour": 9, "minute": 16, "second": 58}
